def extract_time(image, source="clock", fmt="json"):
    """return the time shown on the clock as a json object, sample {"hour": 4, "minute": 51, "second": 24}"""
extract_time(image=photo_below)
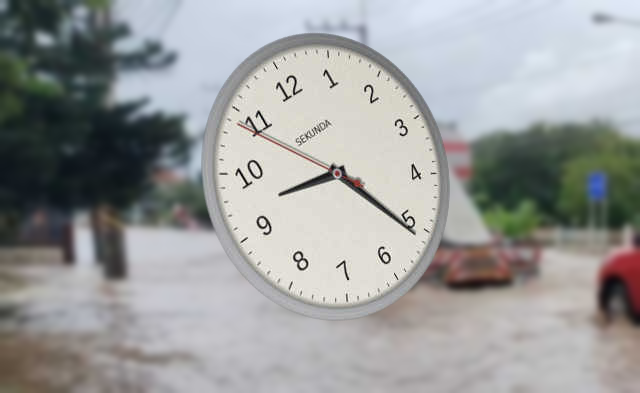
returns {"hour": 9, "minute": 25, "second": 54}
